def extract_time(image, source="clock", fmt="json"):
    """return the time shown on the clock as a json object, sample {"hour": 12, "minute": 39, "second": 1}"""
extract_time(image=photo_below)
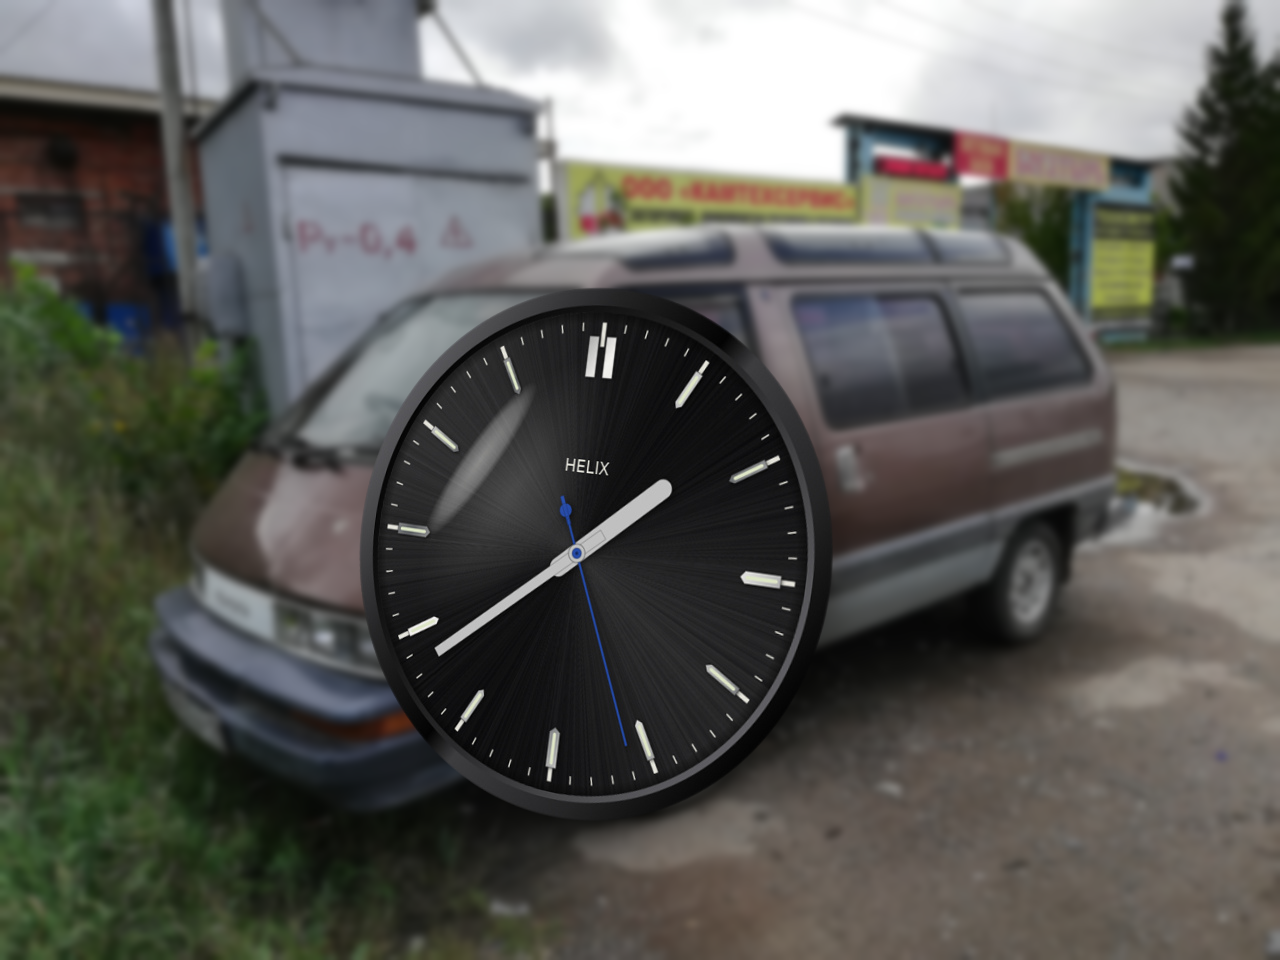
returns {"hour": 1, "minute": 38, "second": 26}
